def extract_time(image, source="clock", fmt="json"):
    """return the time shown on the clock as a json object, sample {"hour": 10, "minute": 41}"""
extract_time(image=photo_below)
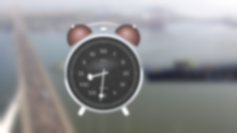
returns {"hour": 8, "minute": 31}
